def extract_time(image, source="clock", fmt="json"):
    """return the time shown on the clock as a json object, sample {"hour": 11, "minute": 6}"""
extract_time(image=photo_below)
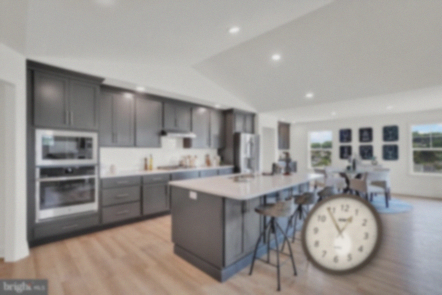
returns {"hour": 12, "minute": 54}
